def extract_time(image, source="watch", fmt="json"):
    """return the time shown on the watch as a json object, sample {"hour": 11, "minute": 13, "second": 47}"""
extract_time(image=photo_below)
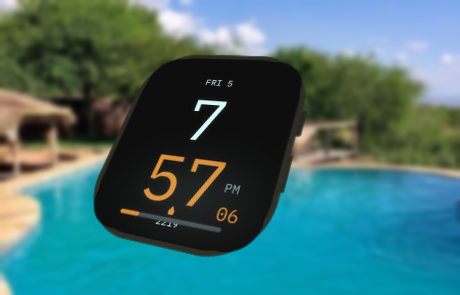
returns {"hour": 7, "minute": 57, "second": 6}
